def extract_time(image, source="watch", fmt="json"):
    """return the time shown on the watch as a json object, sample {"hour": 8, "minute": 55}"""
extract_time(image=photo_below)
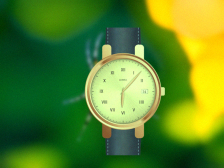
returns {"hour": 6, "minute": 7}
